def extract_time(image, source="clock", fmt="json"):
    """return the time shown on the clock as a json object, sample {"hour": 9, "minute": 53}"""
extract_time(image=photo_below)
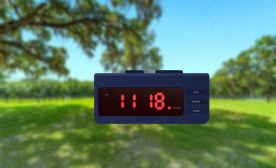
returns {"hour": 11, "minute": 18}
